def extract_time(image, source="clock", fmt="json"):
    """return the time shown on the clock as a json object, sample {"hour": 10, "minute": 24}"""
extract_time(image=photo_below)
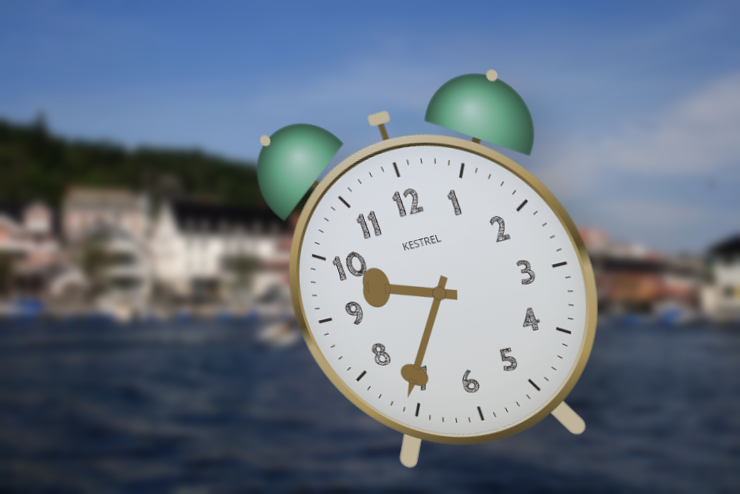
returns {"hour": 9, "minute": 36}
